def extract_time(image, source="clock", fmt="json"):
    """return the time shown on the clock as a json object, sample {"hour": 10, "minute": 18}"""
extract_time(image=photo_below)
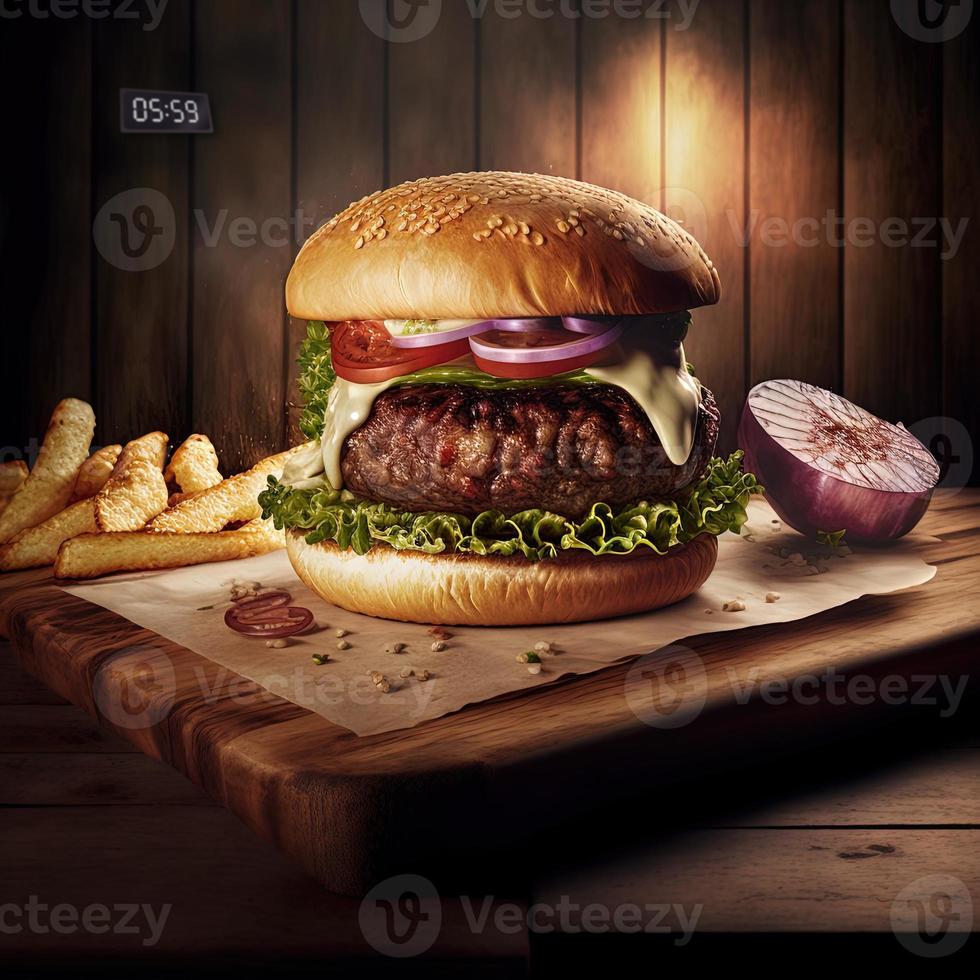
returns {"hour": 5, "minute": 59}
